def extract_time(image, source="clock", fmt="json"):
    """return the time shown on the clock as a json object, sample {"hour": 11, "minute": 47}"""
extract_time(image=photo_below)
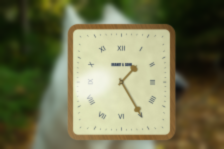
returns {"hour": 1, "minute": 25}
